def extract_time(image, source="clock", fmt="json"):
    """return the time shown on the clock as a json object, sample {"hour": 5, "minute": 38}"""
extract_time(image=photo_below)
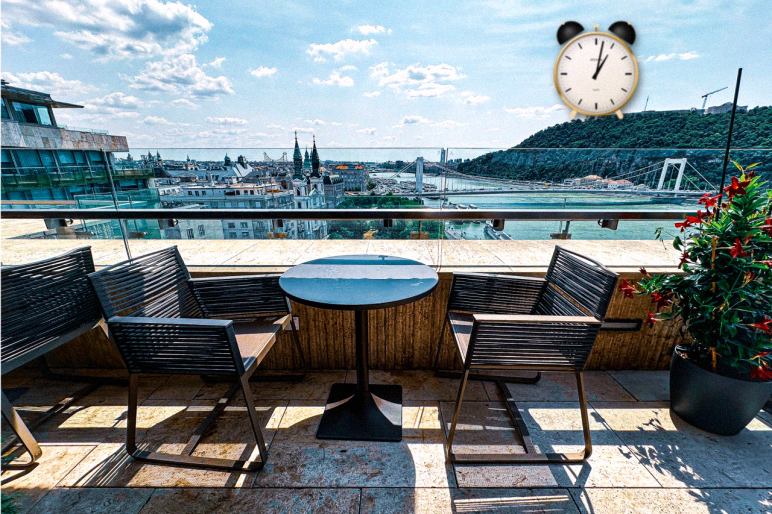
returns {"hour": 1, "minute": 2}
